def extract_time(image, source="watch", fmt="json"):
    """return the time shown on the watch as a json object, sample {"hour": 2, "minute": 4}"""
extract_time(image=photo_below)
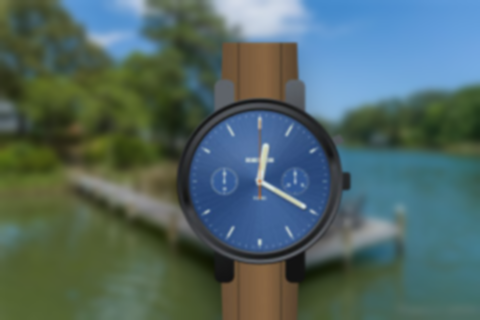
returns {"hour": 12, "minute": 20}
